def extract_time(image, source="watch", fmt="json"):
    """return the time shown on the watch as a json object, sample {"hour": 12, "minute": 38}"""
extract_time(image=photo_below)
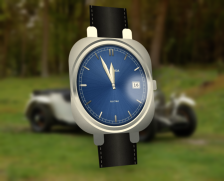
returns {"hour": 11, "minute": 56}
